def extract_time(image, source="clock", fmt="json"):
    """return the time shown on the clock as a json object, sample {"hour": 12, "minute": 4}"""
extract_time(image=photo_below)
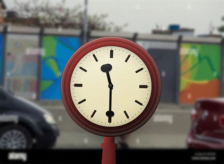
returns {"hour": 11, "minute": 30}
